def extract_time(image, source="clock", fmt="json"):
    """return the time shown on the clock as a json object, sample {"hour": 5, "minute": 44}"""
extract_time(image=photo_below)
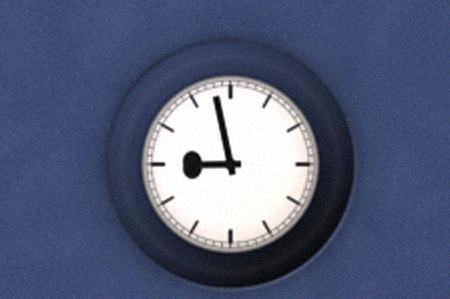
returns {"hour": 8, "minute": 58}
